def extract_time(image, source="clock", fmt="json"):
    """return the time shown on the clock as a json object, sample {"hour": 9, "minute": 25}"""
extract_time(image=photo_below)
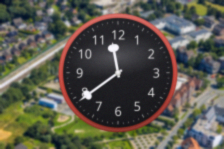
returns {"hour": 11, "minute": 39}
